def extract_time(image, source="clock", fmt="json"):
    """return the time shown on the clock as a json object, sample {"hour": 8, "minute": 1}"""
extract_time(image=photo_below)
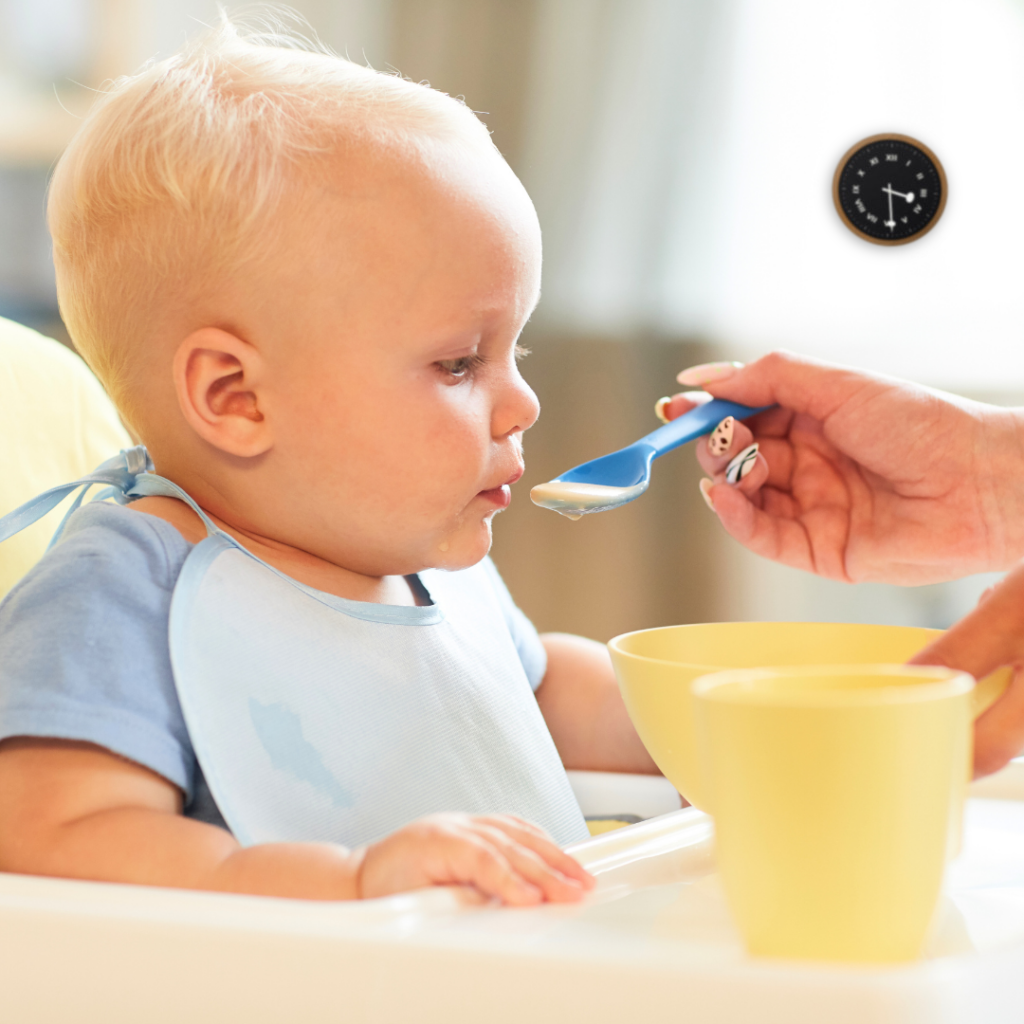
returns {"hour": 3, "minute": 29}
